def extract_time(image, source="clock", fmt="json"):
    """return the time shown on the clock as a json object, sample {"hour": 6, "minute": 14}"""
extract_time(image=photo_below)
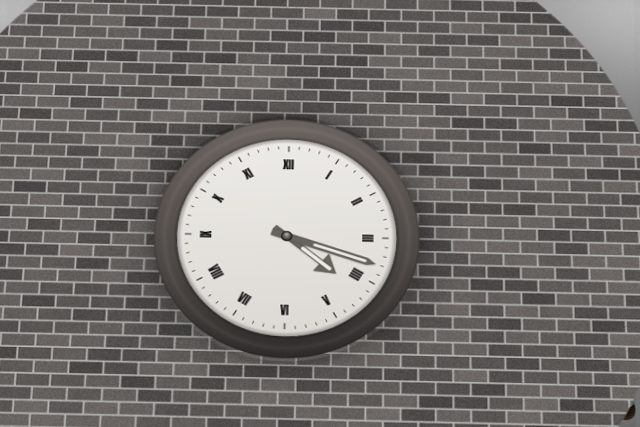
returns {"hour": 4, "minute": 18}
